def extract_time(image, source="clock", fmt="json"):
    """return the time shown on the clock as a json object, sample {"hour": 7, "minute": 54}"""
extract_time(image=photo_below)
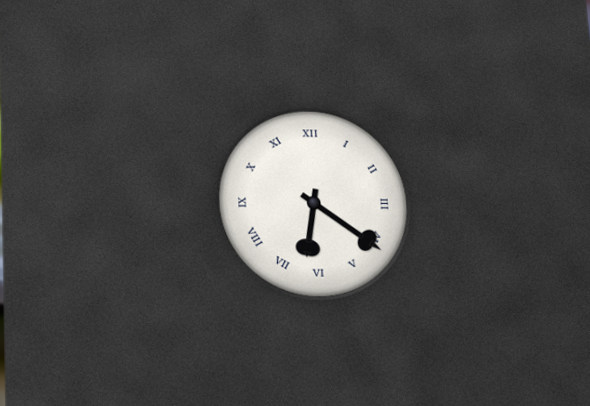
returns {"hour": 6, "minute": 21}
